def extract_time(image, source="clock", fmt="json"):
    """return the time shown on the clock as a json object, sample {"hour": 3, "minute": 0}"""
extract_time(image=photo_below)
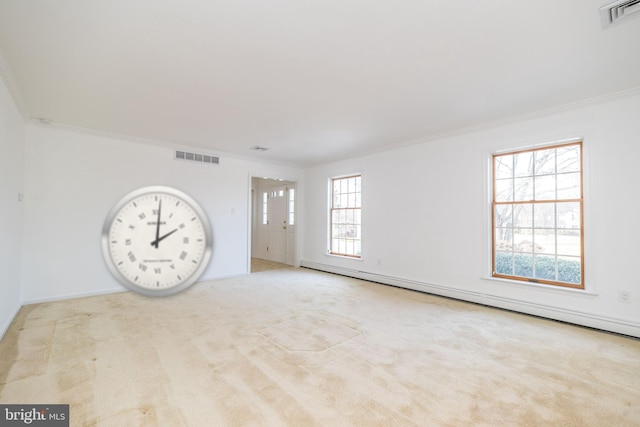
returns {"hour": 2, "minute": 1}
